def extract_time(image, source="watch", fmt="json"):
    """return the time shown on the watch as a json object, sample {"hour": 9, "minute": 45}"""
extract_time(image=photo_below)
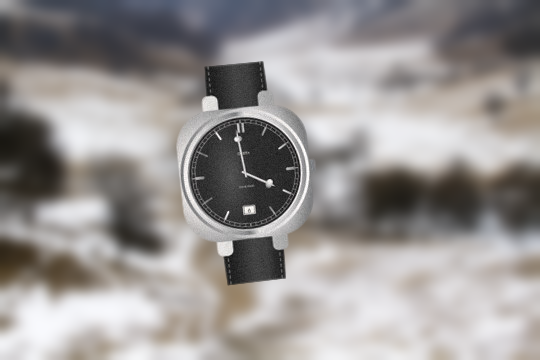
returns {"hour": 3, "minute": 59}
